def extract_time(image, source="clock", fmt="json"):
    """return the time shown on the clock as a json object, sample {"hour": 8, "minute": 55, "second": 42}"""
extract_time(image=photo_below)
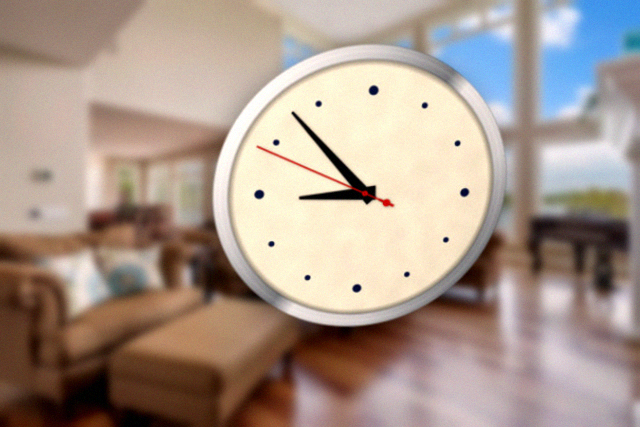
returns {"hour": 8, "minute": 52, "second": 49}
